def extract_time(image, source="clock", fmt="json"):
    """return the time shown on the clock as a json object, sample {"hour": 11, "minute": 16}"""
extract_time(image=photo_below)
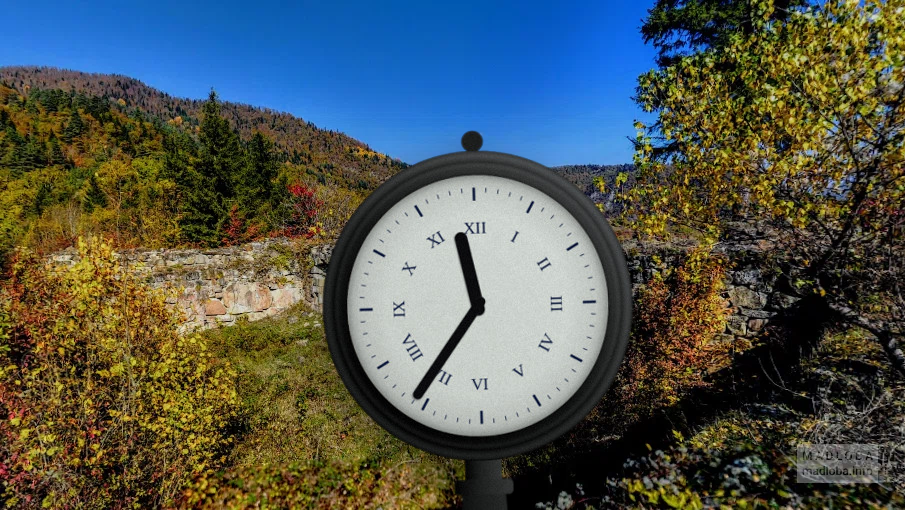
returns {"hour": 11, "minute": 36}
